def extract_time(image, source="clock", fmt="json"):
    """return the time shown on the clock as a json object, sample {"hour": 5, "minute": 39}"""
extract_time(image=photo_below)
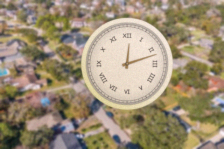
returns {"hour": 12, "minute": 12}
